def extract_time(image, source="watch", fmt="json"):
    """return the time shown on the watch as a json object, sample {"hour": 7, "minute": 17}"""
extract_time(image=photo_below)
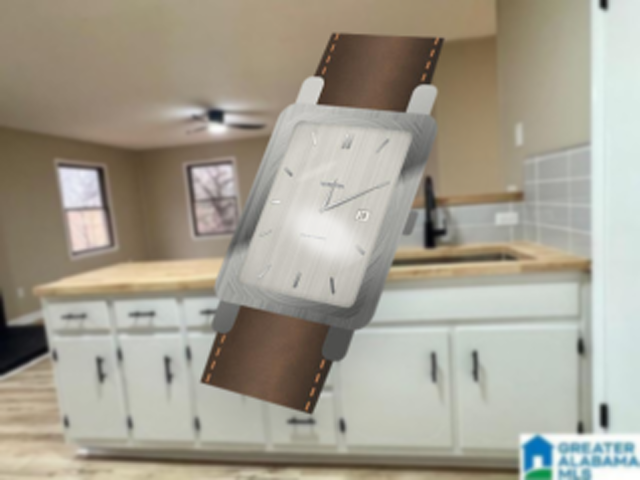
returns {"hour": 12, "minute": 10}
